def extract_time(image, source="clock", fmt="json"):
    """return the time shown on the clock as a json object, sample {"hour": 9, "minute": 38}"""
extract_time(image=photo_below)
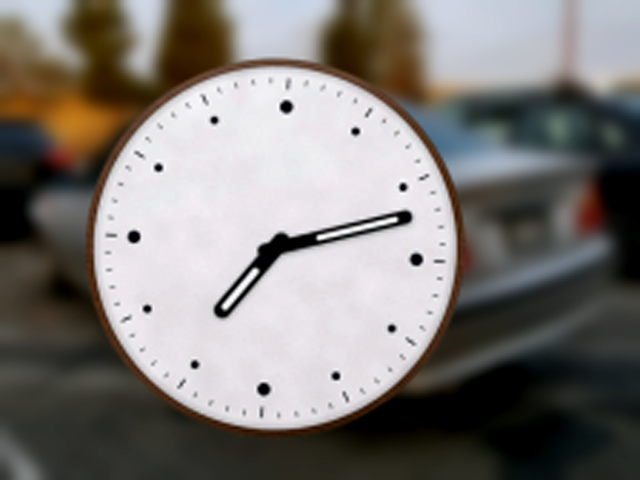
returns {"hour": 7, "minute": 12}
